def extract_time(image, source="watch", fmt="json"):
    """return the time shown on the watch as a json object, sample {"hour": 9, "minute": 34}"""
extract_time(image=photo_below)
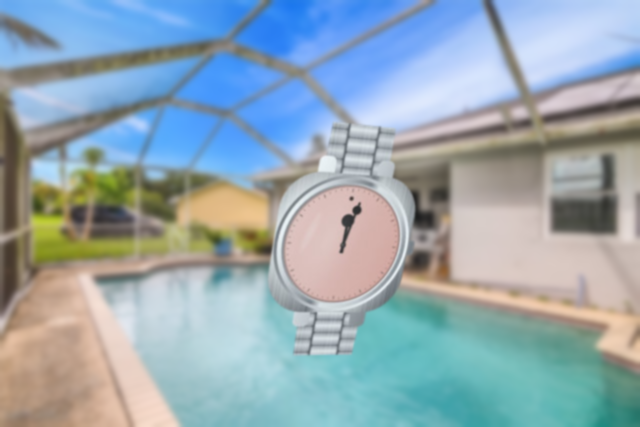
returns {"hour": 12, "minute": 2}
